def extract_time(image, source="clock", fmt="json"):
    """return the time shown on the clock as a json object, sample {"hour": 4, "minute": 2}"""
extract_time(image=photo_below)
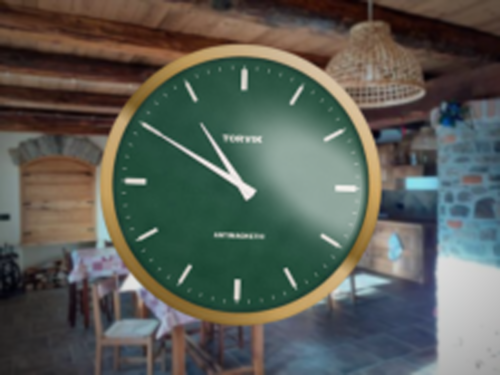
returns {"hour": 10, "minute": 50}
